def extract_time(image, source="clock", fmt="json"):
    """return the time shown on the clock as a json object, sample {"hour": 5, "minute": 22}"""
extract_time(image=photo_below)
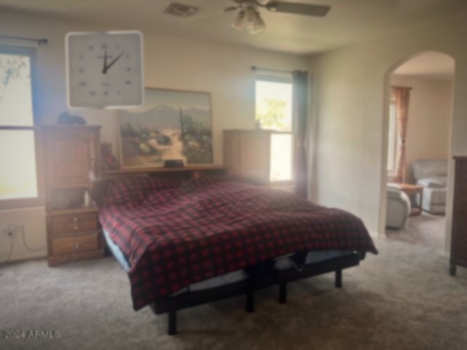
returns {"hour": 12, "minute": 8}
